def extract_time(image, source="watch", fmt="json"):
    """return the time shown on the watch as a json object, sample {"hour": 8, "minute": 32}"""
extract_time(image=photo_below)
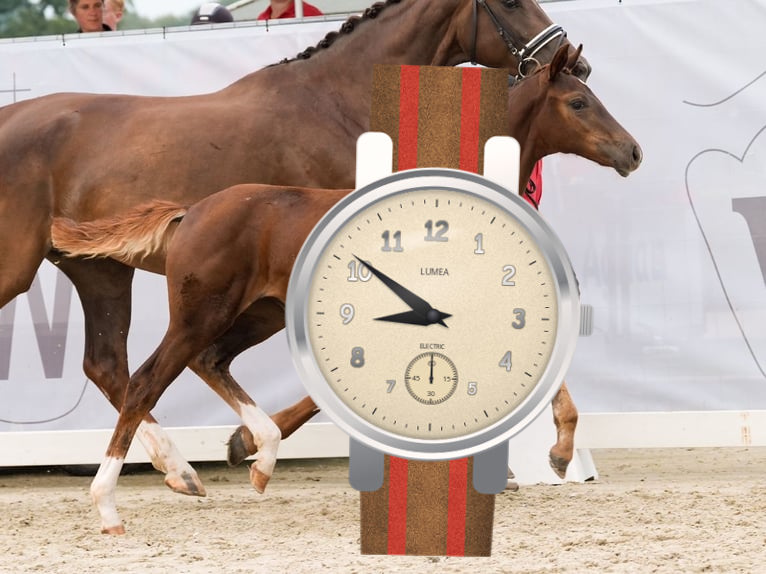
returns {"hour": 8, "minute": 51}
